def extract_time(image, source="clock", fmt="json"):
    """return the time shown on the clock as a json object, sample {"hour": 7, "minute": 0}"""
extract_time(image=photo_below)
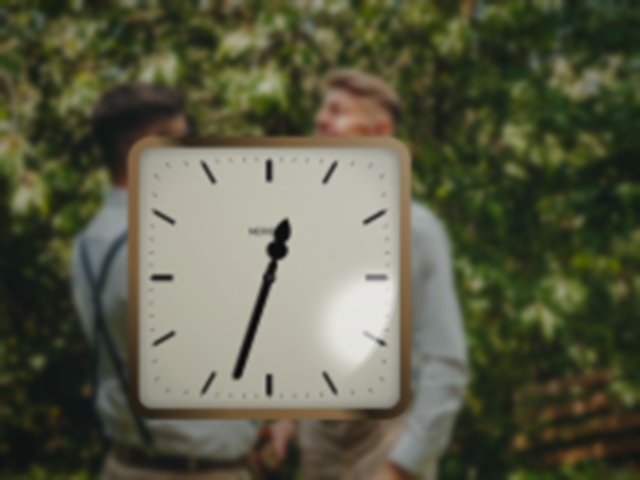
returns {"hour": 12, "minute": 33}
